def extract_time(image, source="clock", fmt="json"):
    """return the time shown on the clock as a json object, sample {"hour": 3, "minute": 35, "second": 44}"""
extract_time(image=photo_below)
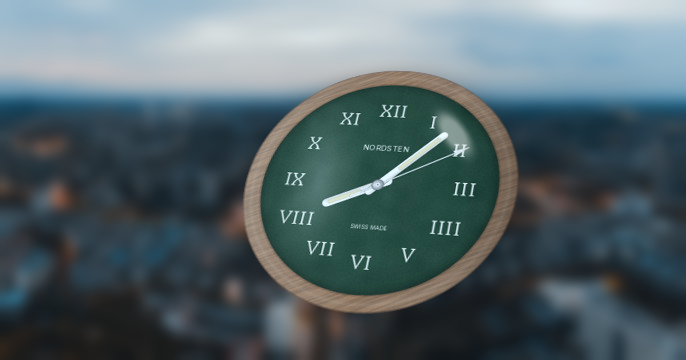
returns {"hour": 8, "minute": 7, "second": 10}
